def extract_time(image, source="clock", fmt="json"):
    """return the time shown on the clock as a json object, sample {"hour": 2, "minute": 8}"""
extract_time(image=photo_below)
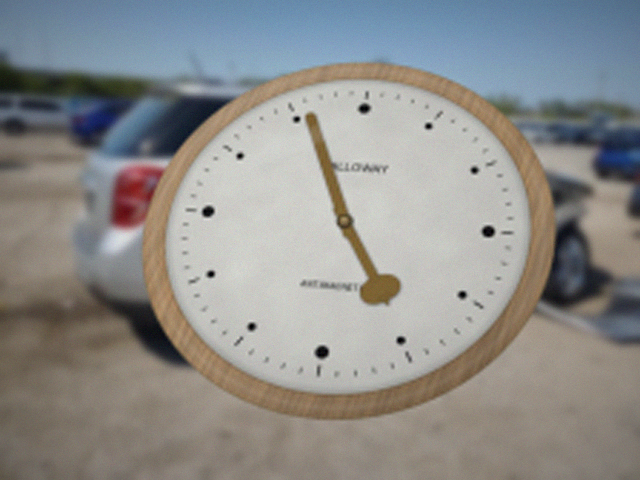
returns {"hour": 4, "minute": 56}
